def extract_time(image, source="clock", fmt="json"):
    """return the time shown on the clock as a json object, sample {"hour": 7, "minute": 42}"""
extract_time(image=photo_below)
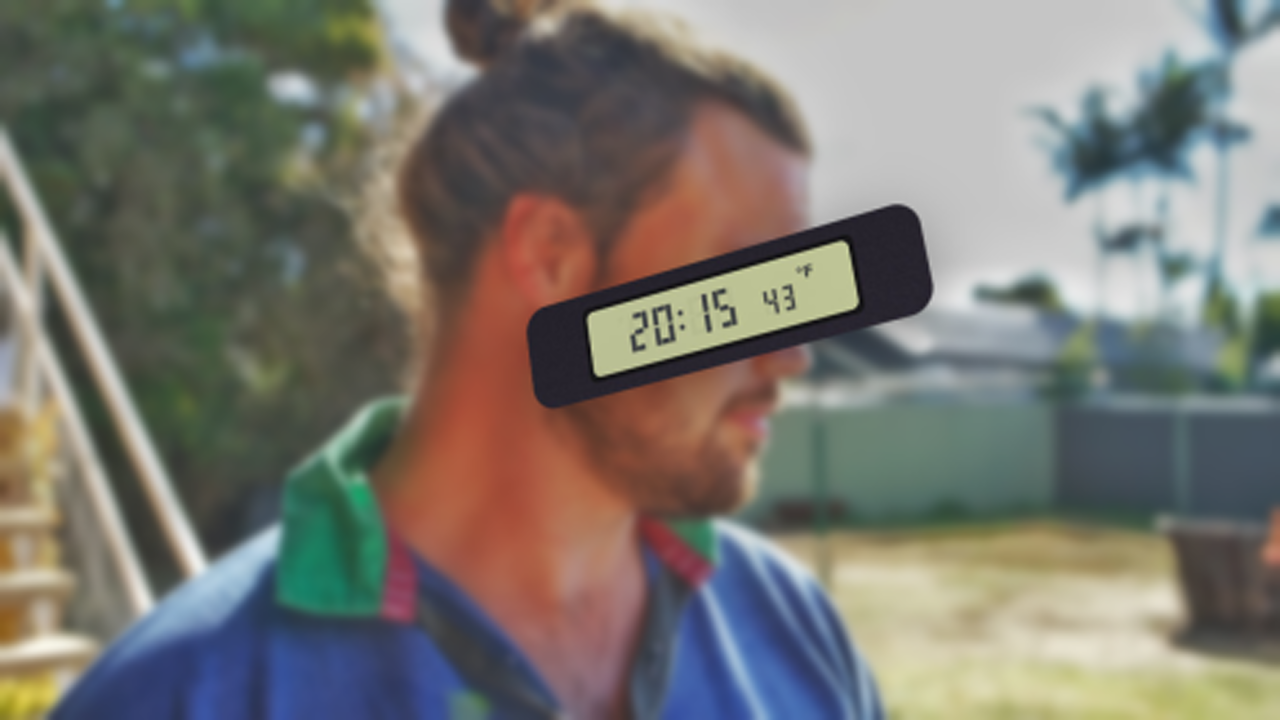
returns {"hour": 20, "minute": 15}
